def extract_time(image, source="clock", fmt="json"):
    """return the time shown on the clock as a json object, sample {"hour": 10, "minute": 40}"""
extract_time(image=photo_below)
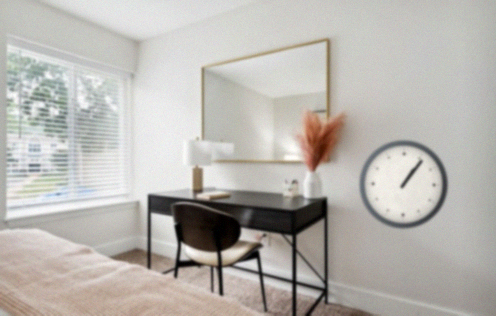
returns {"hour": 1, "minute": 6}
